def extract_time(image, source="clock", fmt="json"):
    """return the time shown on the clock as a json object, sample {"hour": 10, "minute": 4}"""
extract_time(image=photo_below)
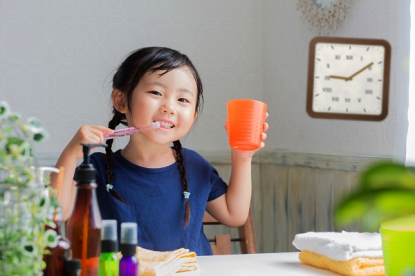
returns {"hour": 9, "minute": 9}
